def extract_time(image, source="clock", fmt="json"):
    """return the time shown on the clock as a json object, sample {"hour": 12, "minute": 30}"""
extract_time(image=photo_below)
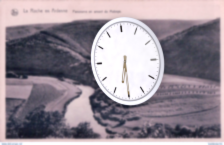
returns {"hour": 6, "minute": 30}
